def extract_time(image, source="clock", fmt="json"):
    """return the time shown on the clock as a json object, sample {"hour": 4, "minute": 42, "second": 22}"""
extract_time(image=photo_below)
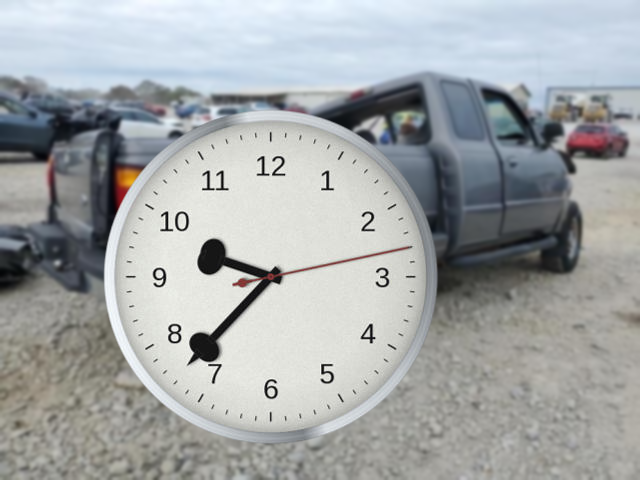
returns {"hour": 9, "minute": 37, "second": 13}
